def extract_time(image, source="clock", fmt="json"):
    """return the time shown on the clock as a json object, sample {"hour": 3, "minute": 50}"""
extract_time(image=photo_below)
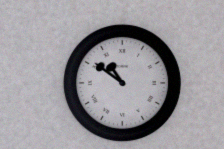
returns {"hour": 10, "minute": 51}
